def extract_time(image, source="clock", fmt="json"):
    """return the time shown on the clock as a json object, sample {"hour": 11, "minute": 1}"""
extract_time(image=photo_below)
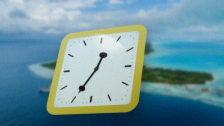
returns {"hour": 12, "minute": 35}
